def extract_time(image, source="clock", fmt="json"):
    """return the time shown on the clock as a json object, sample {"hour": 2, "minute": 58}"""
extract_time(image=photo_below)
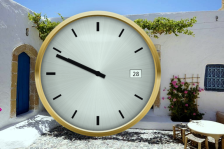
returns {"hour": 9, "minute": 49}
